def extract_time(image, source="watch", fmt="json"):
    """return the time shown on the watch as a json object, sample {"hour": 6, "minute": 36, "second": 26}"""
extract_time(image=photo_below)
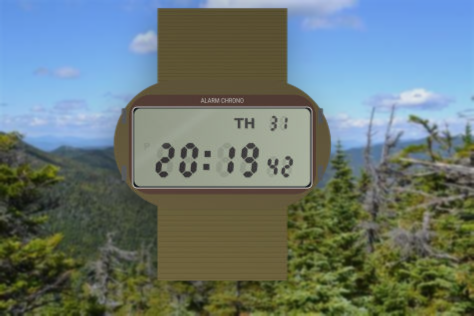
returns {"hour": 20, "minute": 19, "second": 42}
